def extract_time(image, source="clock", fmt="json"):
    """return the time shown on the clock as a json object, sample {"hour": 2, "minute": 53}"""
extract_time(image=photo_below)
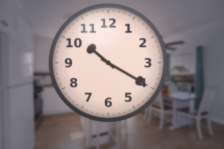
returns {"hour": 10, "minute": 20}
